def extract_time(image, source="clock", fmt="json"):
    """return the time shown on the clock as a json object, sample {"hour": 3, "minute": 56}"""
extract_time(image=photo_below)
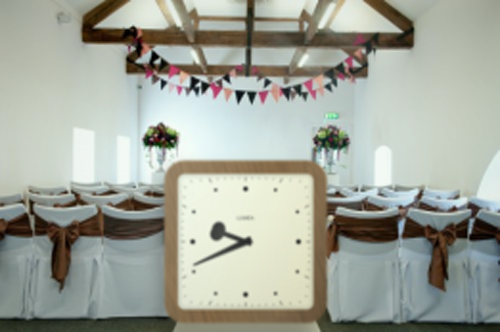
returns {"hour": 9, "minute": 41}
